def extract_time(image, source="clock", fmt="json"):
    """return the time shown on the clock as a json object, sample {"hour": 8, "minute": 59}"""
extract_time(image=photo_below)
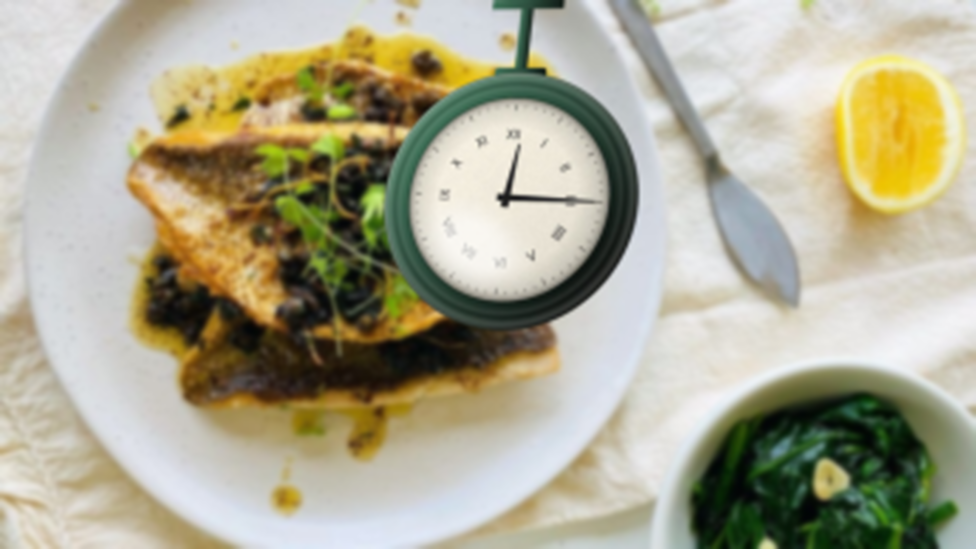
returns {"hour": 12, "minute": 15}
